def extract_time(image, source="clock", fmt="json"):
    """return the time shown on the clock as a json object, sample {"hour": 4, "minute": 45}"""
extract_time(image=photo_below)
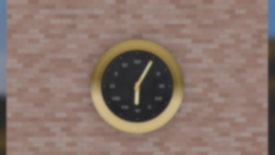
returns {"hour": 6, "minute": 5}
